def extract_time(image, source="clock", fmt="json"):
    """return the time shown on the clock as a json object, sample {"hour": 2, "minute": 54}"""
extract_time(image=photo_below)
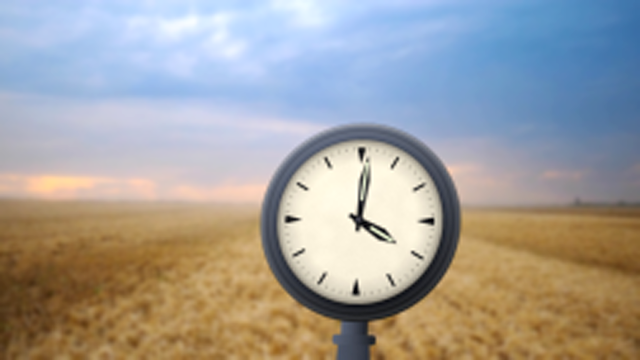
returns {"hour": 4, "minute": 1}
